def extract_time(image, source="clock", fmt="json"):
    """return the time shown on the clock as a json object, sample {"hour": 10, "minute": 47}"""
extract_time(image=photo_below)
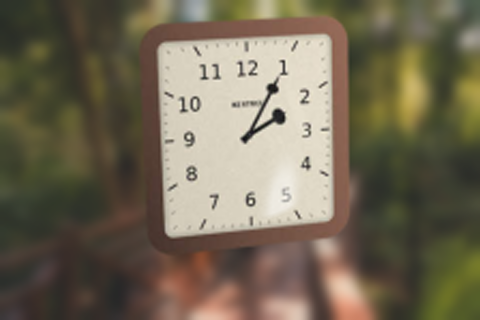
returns {"hour": 2, "minute": 5}
